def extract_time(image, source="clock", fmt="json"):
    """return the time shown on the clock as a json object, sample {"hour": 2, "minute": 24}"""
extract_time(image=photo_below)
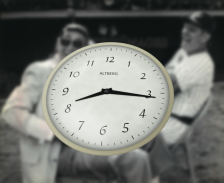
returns {"hour": 8, "minute": 16}
